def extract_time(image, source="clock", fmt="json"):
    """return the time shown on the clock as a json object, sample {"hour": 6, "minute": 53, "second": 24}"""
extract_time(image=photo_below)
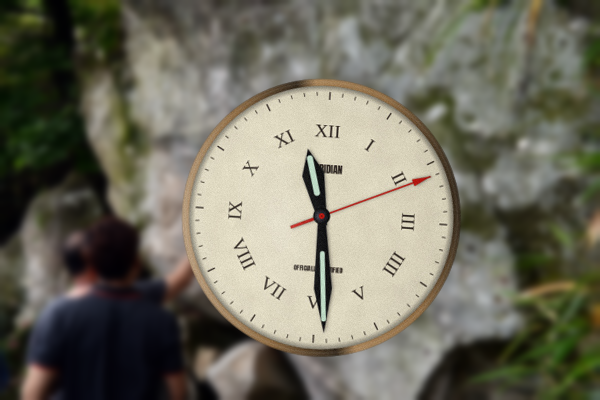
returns {"hour": 11, "minute": 29, "second": 11}
